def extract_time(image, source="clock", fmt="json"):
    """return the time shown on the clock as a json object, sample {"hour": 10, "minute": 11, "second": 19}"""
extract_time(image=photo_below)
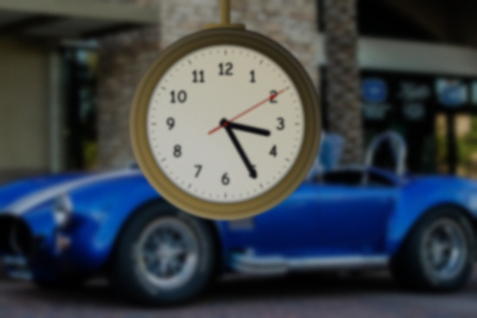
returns {"hour": 3, "minute": 25, "second": 10}
